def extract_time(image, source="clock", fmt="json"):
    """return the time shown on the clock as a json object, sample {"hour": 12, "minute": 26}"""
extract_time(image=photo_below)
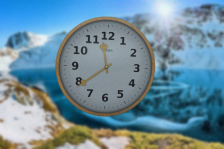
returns {"hour": 11, "minute": 39}
